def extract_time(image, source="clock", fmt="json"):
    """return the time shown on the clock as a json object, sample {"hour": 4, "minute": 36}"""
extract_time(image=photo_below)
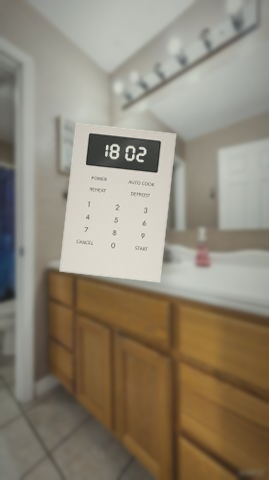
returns {"hour": 18, "minute": 2}
